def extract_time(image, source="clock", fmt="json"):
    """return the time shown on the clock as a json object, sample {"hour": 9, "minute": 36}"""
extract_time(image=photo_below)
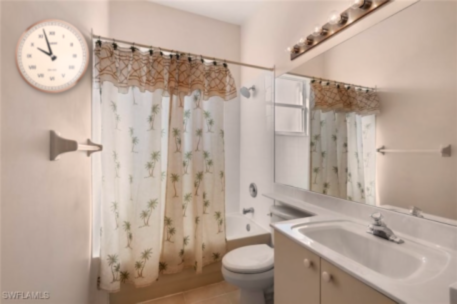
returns {"hour": 9, "minute": 57}
